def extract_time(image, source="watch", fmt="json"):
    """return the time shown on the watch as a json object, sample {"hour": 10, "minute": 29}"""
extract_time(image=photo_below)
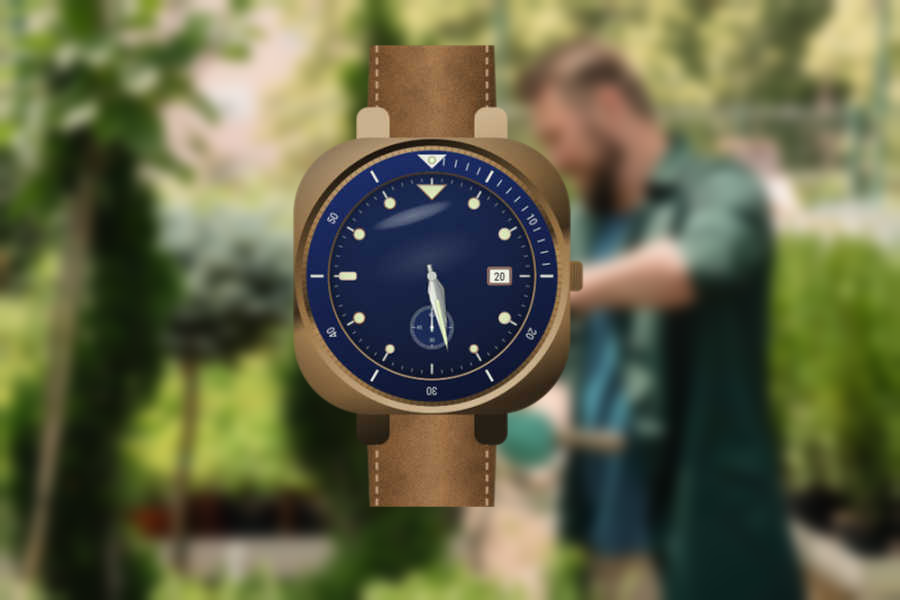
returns {"hour": 5, "minute": 28}
